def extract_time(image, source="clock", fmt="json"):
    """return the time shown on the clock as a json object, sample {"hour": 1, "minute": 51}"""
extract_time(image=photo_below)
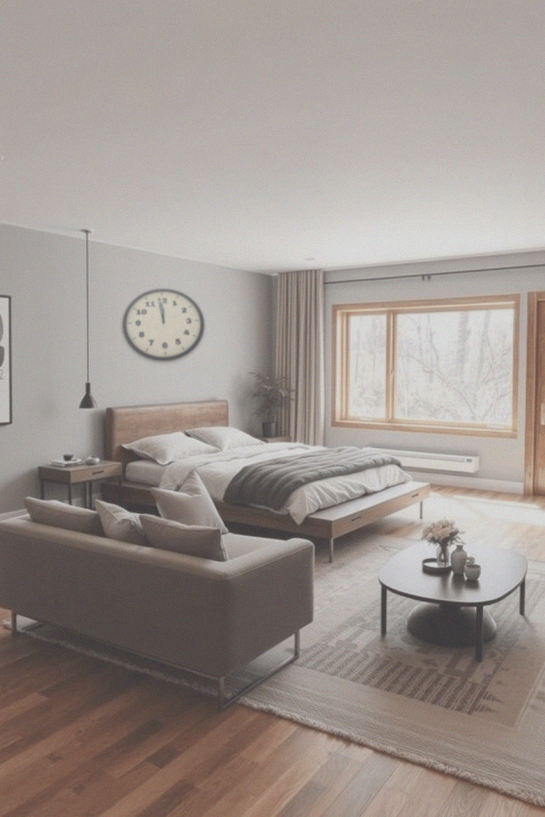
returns {"hour": 11, "minute": 59}
